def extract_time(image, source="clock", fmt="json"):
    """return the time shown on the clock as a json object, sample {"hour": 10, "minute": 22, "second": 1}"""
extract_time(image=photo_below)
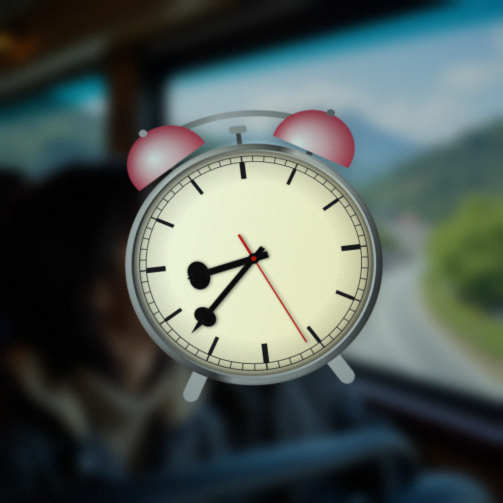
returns {"hour": 8, "minute": 37, "second": 26}
